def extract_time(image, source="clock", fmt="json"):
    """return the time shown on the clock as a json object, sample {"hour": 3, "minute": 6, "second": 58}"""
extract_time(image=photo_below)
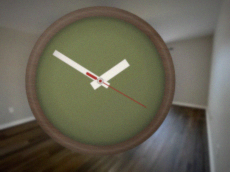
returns {"hour": 1, "minute": 50, "second": 20}
